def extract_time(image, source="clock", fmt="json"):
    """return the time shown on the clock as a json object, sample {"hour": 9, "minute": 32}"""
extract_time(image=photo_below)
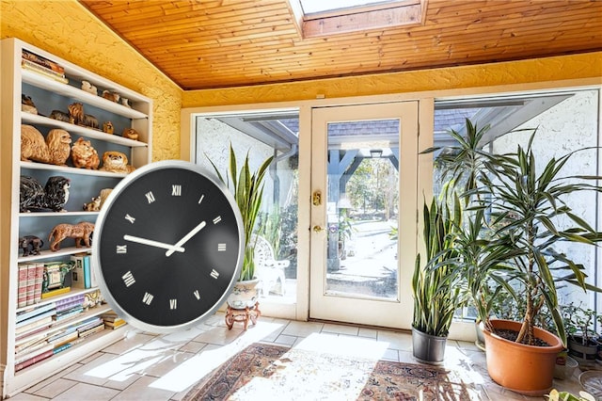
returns {"hour": 1, "minute": 47}
